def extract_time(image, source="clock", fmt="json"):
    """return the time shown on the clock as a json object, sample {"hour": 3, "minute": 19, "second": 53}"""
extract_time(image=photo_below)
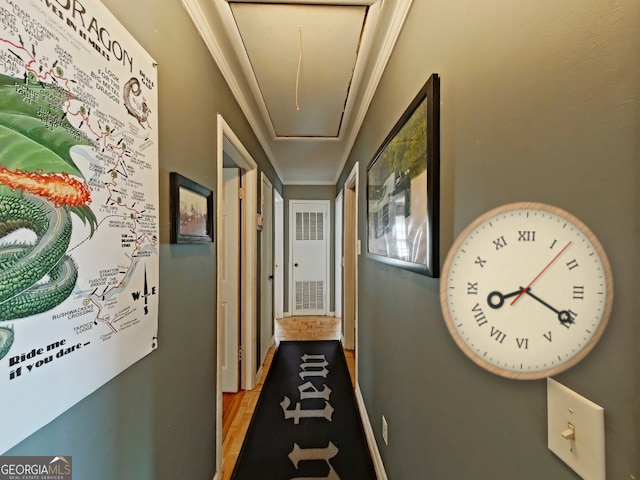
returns {"hour": 8, "minute": 20, "second": 7}
